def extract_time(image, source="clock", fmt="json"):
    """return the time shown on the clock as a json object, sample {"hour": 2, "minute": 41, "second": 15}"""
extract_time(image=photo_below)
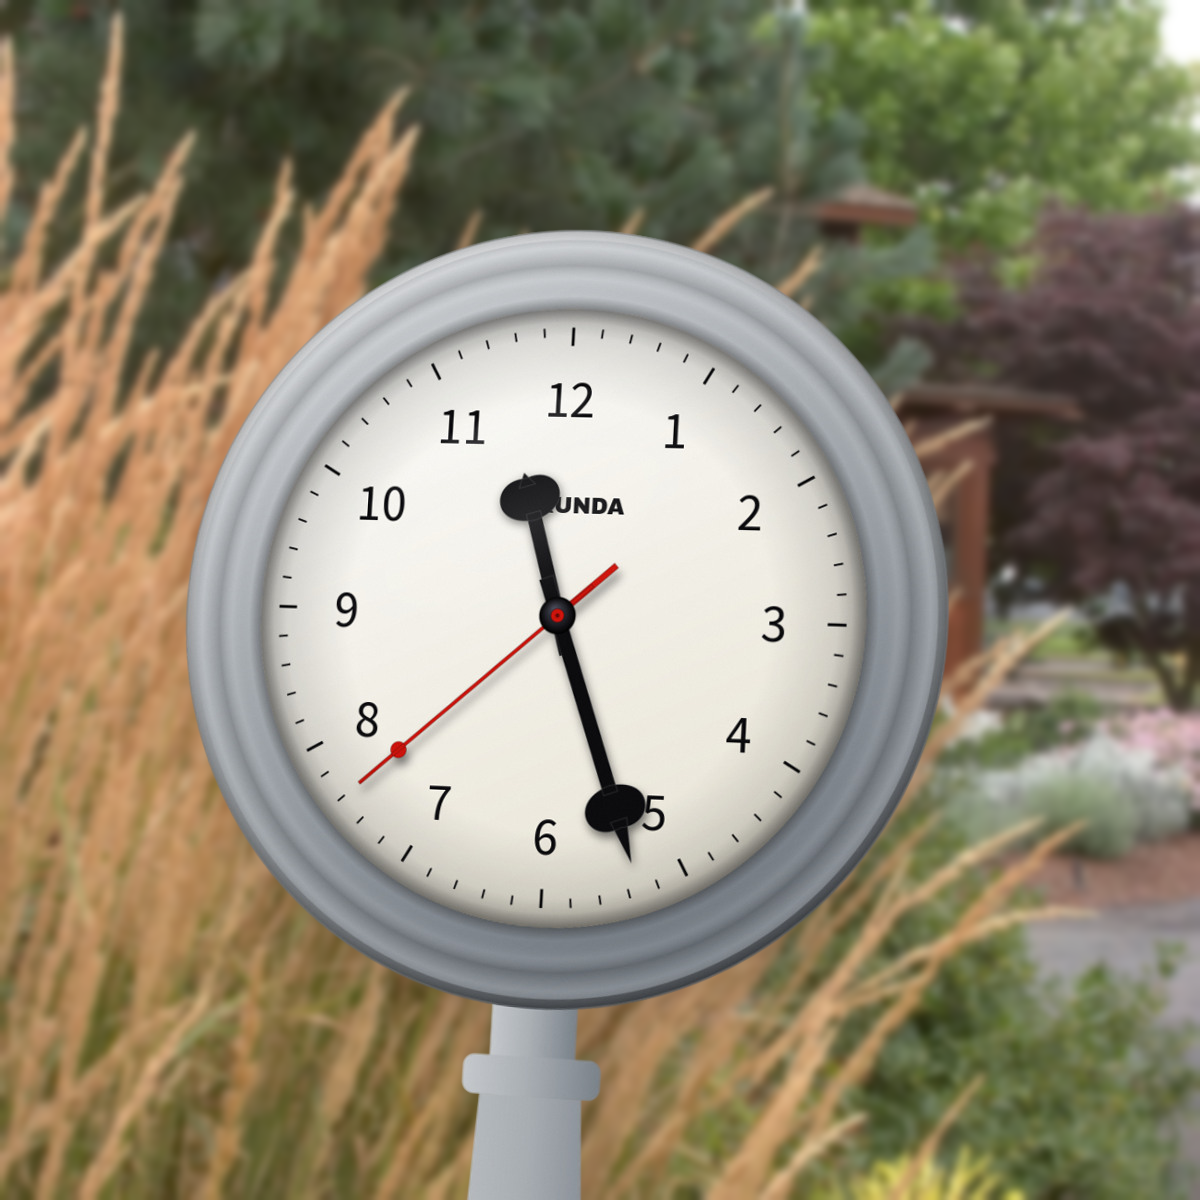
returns {"hour": 11, "minute": 26, "second": 38}
